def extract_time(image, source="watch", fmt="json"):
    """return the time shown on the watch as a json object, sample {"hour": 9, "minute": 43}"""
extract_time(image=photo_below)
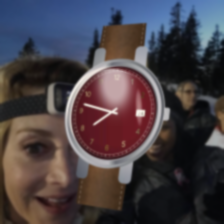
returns {"hour": 7, "minute": 47}
